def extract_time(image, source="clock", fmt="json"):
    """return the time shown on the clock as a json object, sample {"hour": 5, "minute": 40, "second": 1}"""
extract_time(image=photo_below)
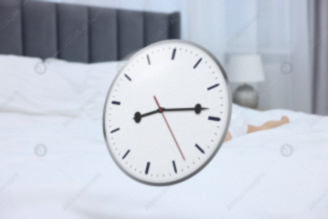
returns {"hour": 8, "minute": 13, "second": 23}
